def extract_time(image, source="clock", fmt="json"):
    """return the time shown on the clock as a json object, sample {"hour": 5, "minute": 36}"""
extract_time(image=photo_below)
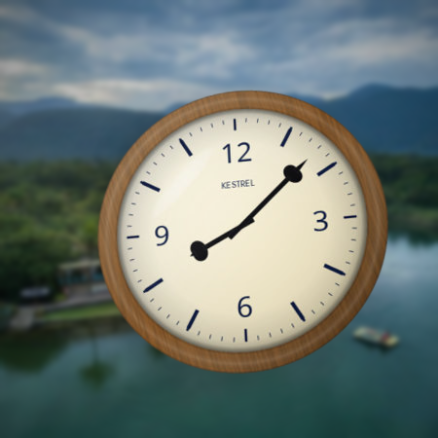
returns {"hour": 8, "minute": 8}
